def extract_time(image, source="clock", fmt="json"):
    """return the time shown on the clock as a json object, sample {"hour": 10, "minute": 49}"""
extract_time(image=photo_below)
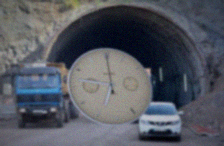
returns {"hour": 6, "minute": 47}
